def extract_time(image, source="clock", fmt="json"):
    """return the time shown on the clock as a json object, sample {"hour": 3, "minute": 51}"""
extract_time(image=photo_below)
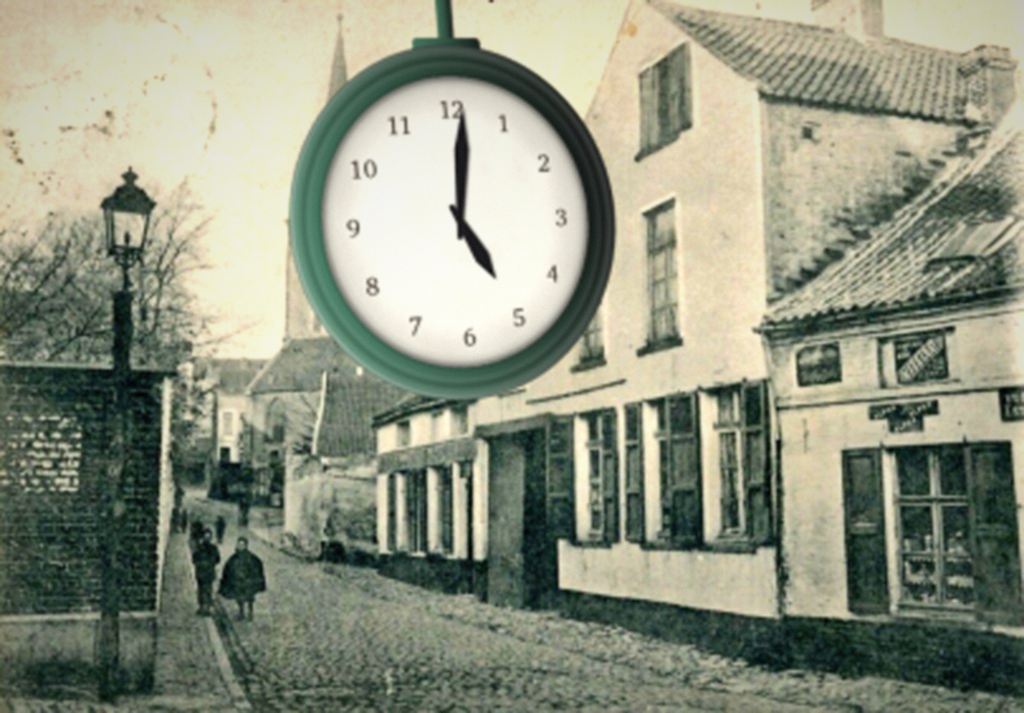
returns {"hour": 5, "minute": 1}
